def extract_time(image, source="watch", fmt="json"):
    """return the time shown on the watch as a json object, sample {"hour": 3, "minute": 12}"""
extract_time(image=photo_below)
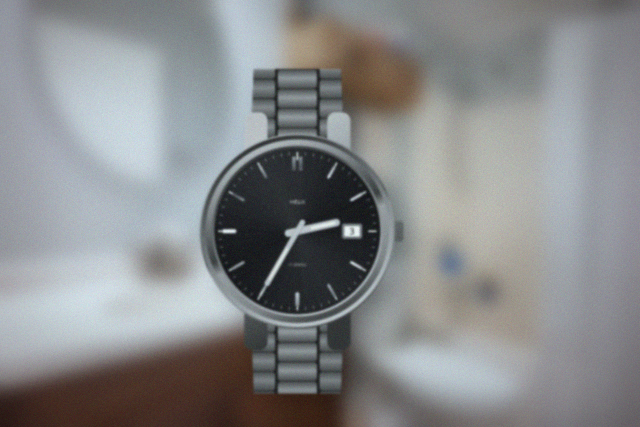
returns {"hour": 2, "minute": 35}
